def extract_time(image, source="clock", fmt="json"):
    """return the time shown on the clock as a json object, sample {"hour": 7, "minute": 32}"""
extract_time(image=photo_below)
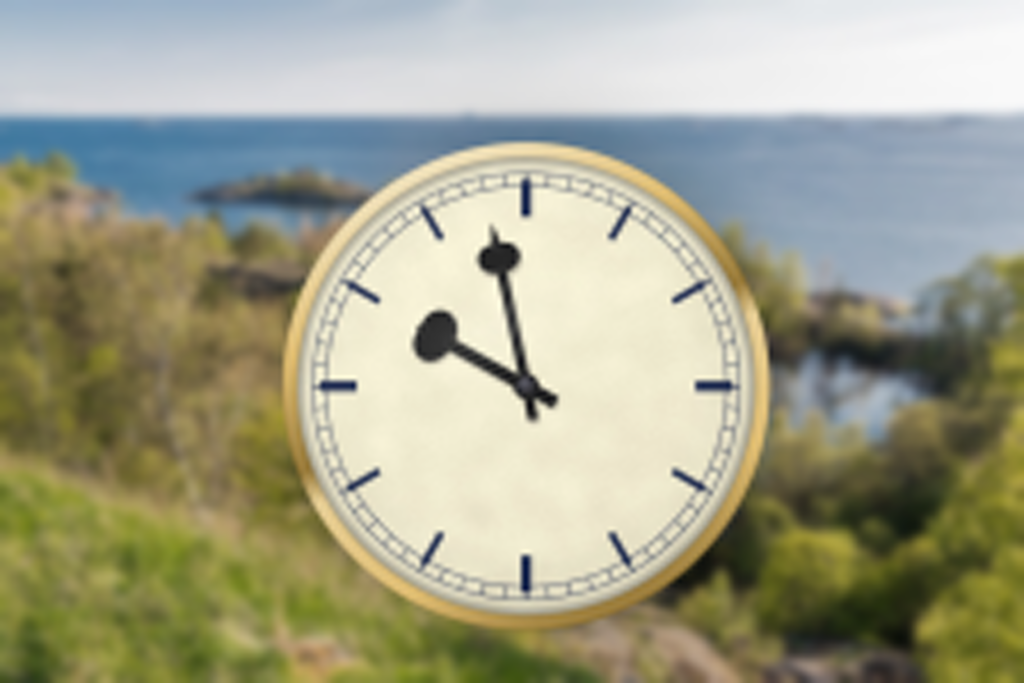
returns {"hour": 9, "minute": 58}
